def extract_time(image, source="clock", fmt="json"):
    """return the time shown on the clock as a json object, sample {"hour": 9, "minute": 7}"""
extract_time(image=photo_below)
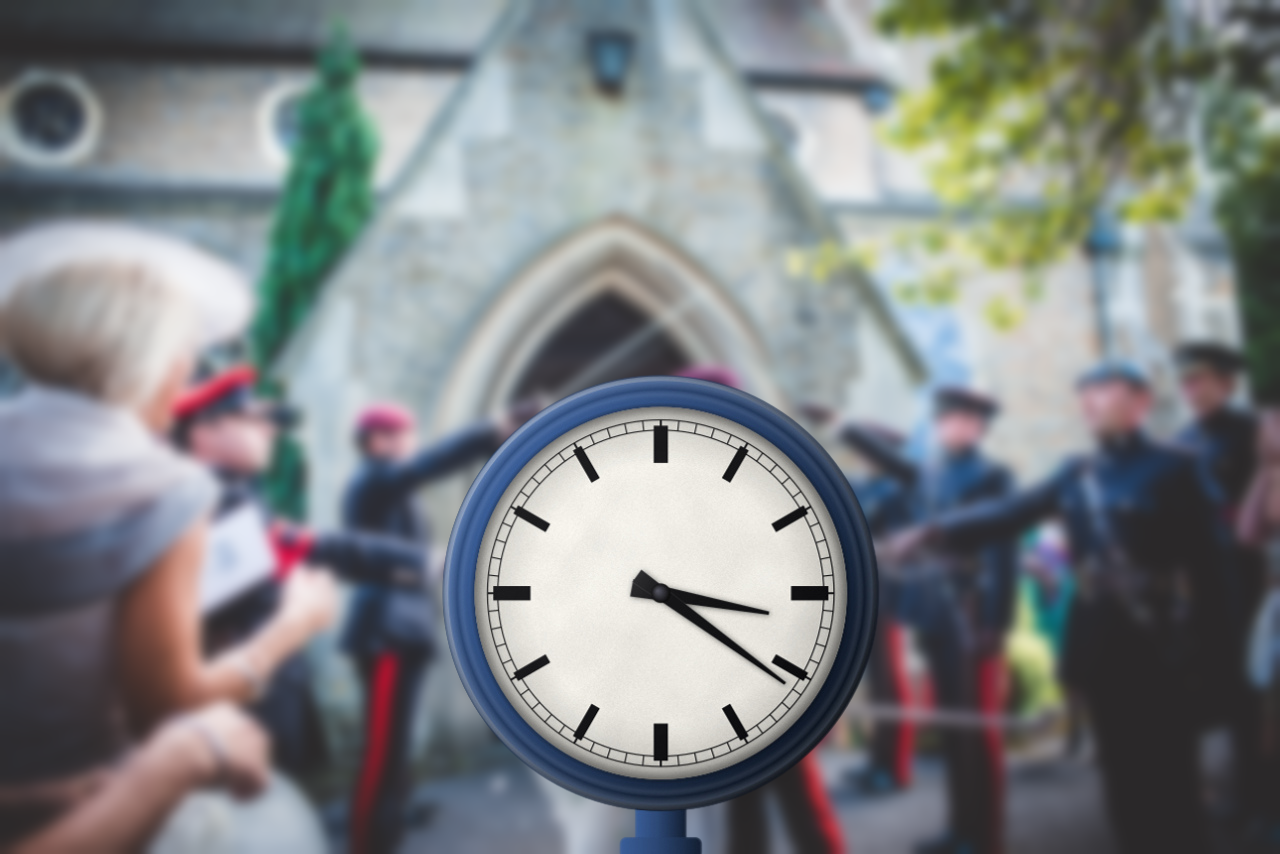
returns {"hour": 3, "minute": 21}
